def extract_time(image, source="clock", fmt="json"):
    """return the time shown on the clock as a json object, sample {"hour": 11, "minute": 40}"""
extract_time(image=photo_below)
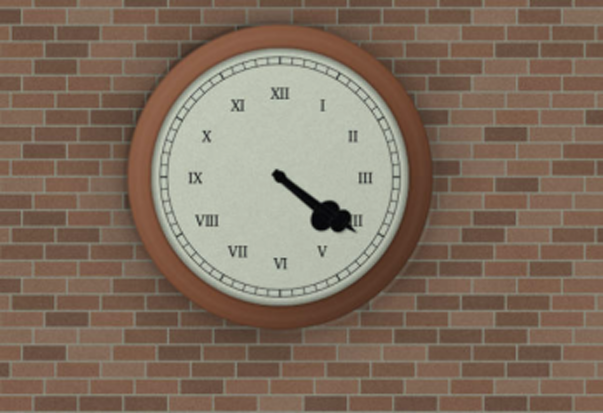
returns {"hour": 4, "minute": 21}
